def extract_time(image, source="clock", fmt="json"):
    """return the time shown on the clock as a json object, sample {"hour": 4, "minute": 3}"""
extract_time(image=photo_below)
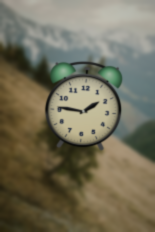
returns {"hour": 1, "minute": 46}
